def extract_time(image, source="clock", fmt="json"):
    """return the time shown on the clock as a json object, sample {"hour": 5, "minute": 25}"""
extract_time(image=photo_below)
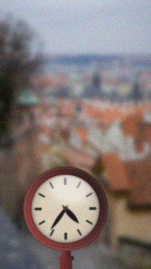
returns {"hour": 4, "minute": 36}
